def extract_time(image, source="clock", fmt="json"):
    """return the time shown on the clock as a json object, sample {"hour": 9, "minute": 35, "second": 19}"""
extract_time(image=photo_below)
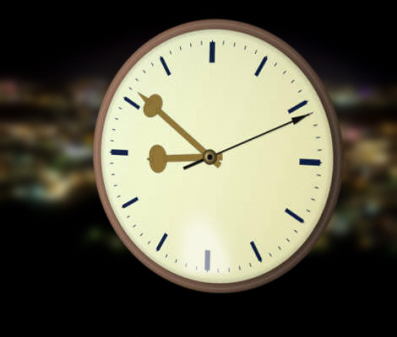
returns {"hour": 8, "minute": 51, "second": 11}
